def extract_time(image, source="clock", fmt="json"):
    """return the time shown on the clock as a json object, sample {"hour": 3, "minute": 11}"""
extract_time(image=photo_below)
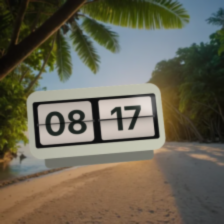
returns {"hour": 8, "minute": 17}
